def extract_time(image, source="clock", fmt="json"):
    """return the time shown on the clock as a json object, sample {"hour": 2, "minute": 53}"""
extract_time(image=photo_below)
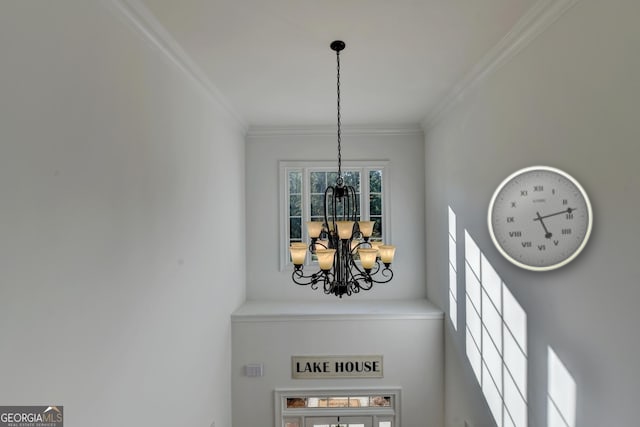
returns {"hour": 5, "minute": 13}
